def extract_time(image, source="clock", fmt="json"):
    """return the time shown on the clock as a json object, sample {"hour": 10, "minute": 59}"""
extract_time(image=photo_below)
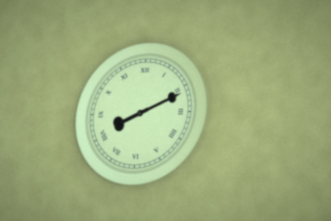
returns {"hour": 8, "minute": 11}
